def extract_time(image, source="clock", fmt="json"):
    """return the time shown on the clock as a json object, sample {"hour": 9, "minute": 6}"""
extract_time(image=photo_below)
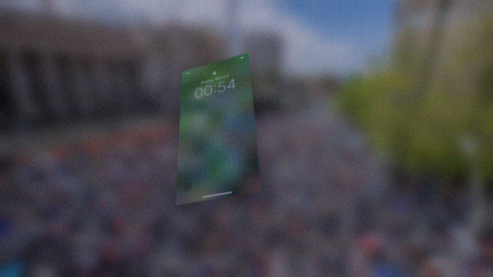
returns {"hour": 0, "minute": 54}
